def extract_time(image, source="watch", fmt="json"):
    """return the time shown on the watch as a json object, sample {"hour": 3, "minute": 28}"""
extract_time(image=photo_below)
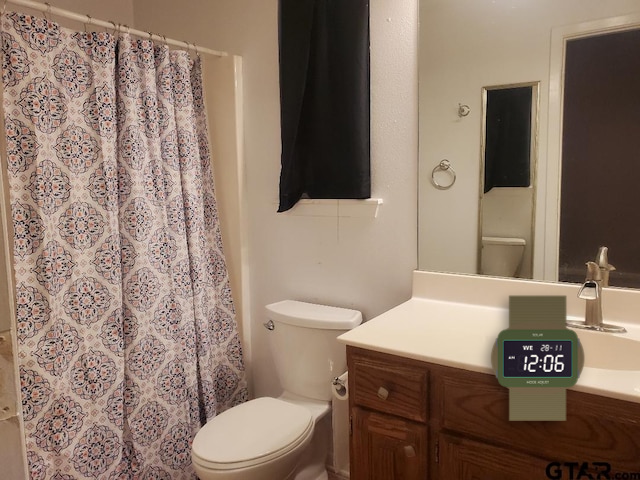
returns {"hour": 12, "minute": 6}
